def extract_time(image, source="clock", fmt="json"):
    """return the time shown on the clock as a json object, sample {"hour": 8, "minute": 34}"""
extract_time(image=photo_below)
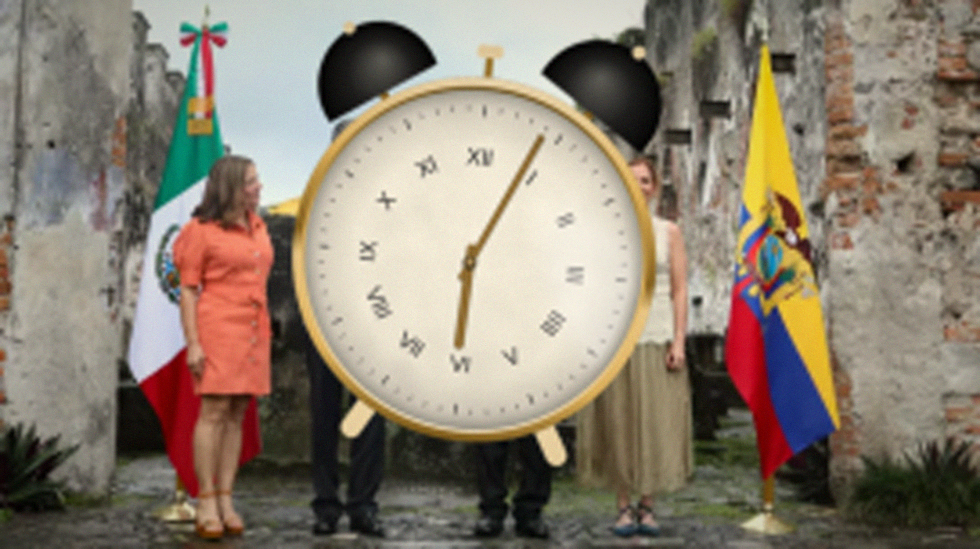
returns {"hour": 6, "minute": 4}
